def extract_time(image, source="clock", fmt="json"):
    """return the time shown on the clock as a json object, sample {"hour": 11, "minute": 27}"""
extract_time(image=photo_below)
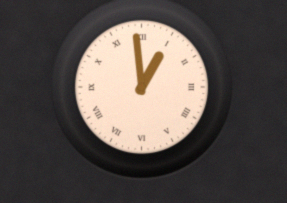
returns {"hour": 12, "minute": 59}
